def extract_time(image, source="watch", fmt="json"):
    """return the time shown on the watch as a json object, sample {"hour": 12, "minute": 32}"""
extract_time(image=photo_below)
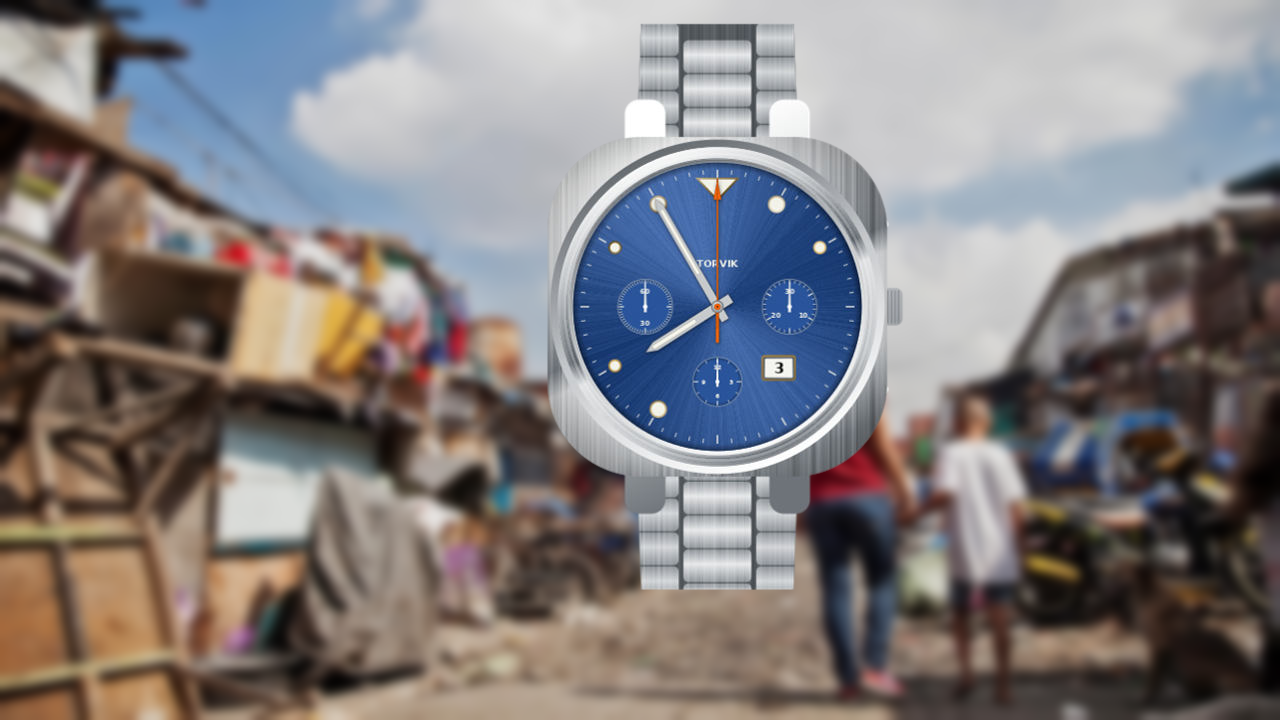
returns {"hour": 7, "minute": 55}
